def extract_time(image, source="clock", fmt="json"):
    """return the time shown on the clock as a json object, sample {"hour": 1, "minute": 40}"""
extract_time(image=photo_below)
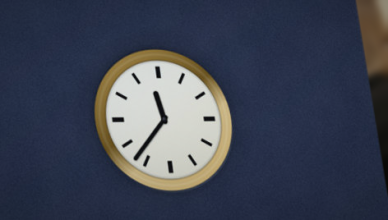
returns {"hour": 11, "minute": 37}
